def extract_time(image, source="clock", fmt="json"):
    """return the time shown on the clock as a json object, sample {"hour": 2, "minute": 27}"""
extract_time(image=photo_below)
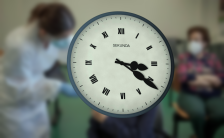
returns {"hour": 3, "minute": 21}
